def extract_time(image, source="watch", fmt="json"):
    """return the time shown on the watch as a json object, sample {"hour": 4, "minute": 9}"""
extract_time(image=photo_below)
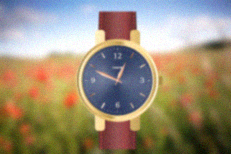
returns {"hour": 12, "minute": 49}
